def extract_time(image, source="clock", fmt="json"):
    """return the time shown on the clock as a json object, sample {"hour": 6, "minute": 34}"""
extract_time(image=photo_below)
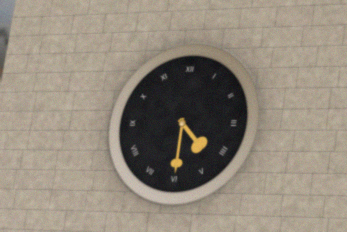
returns {"hour": 4, "minute": 30}
